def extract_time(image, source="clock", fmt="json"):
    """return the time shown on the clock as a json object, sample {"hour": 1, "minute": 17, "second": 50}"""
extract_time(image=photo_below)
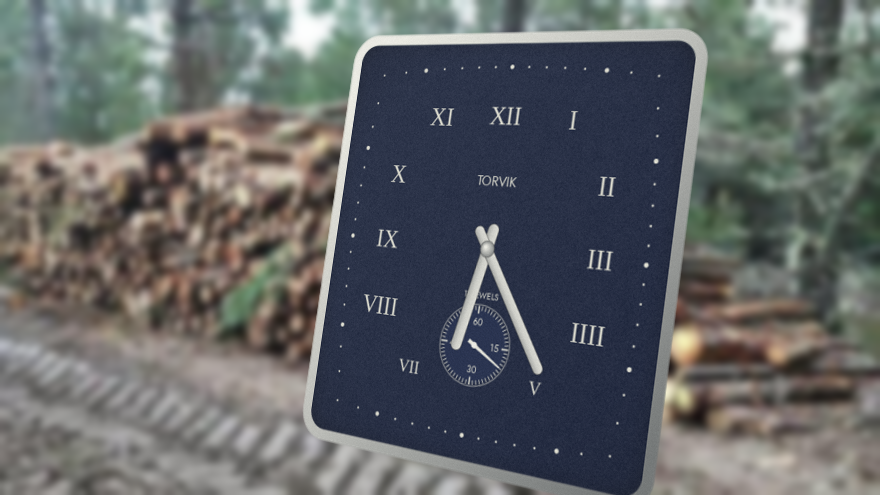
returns {"hour": 6, "minute": 24, "second": 20}
